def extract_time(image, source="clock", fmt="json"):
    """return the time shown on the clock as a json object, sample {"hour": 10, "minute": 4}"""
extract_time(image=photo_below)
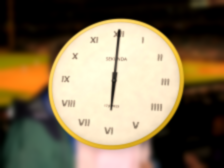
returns {"hour": 6, "minute": 0}
